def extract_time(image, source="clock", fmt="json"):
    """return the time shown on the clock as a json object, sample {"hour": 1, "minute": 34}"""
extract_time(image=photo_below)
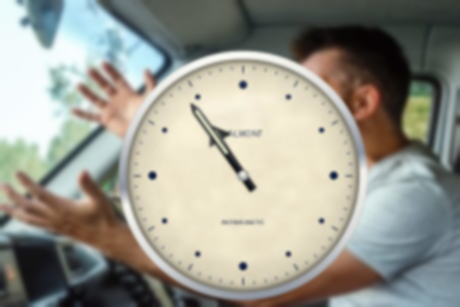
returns {"hour": 10, "minute": 54}
